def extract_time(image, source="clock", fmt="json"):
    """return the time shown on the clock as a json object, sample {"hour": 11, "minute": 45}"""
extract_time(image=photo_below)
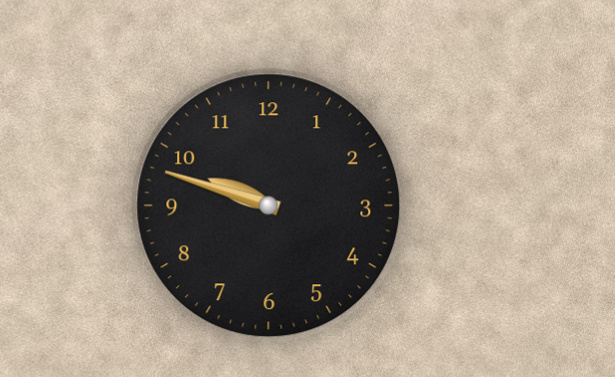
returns {"hour": 9, "minute": 48}
